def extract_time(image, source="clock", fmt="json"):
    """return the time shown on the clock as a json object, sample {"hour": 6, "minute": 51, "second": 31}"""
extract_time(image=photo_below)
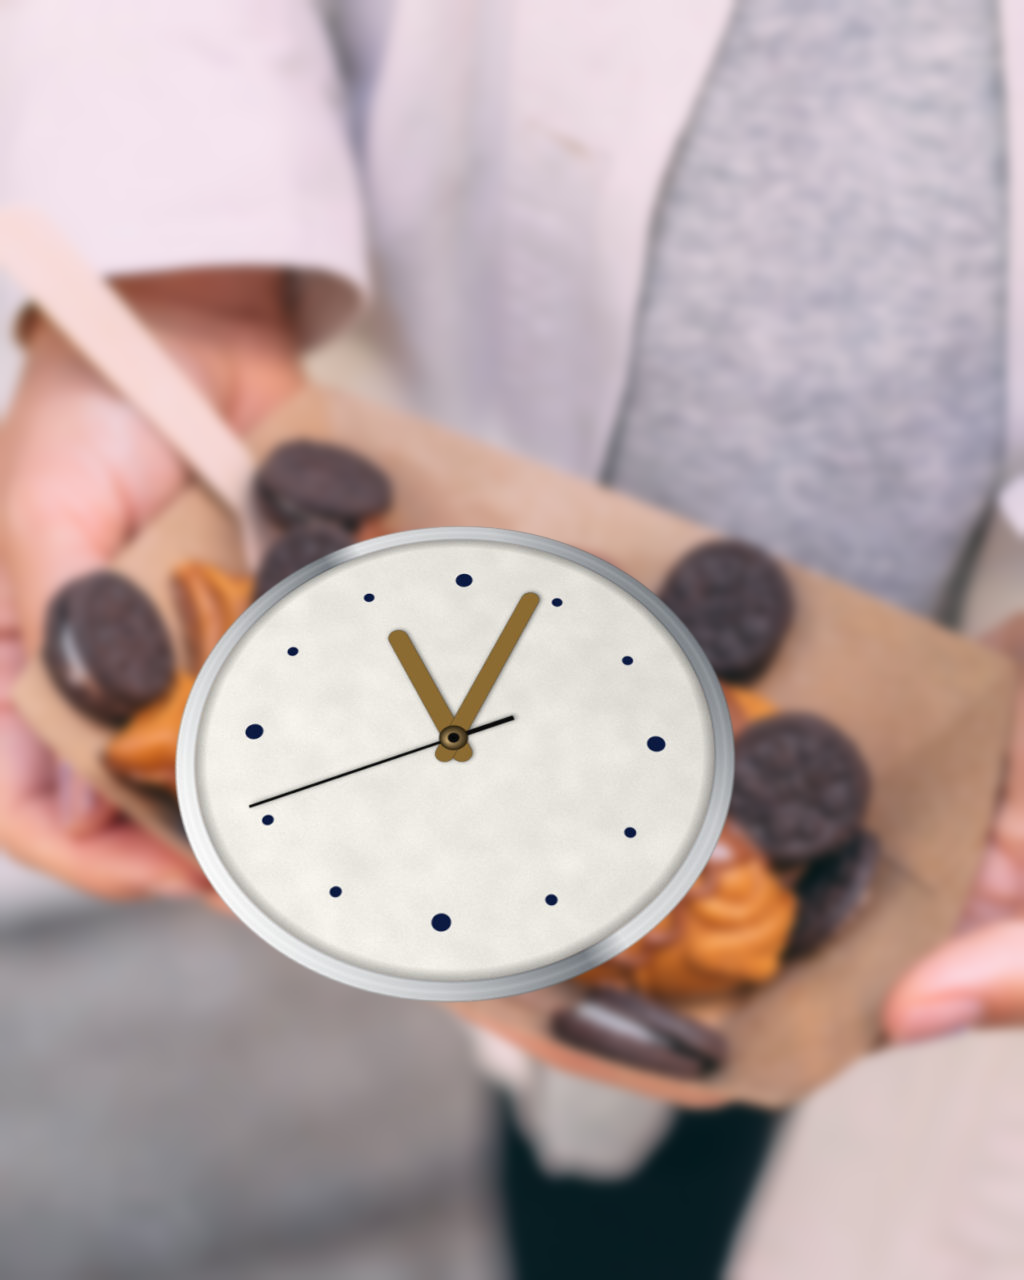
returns {"hour": 11, "minute": 3, "second": 41}
